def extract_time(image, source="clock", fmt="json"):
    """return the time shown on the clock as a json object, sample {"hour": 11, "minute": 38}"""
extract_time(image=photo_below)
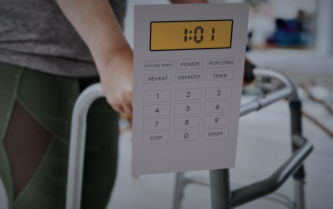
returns {"hour": 1, "minute": 1}
